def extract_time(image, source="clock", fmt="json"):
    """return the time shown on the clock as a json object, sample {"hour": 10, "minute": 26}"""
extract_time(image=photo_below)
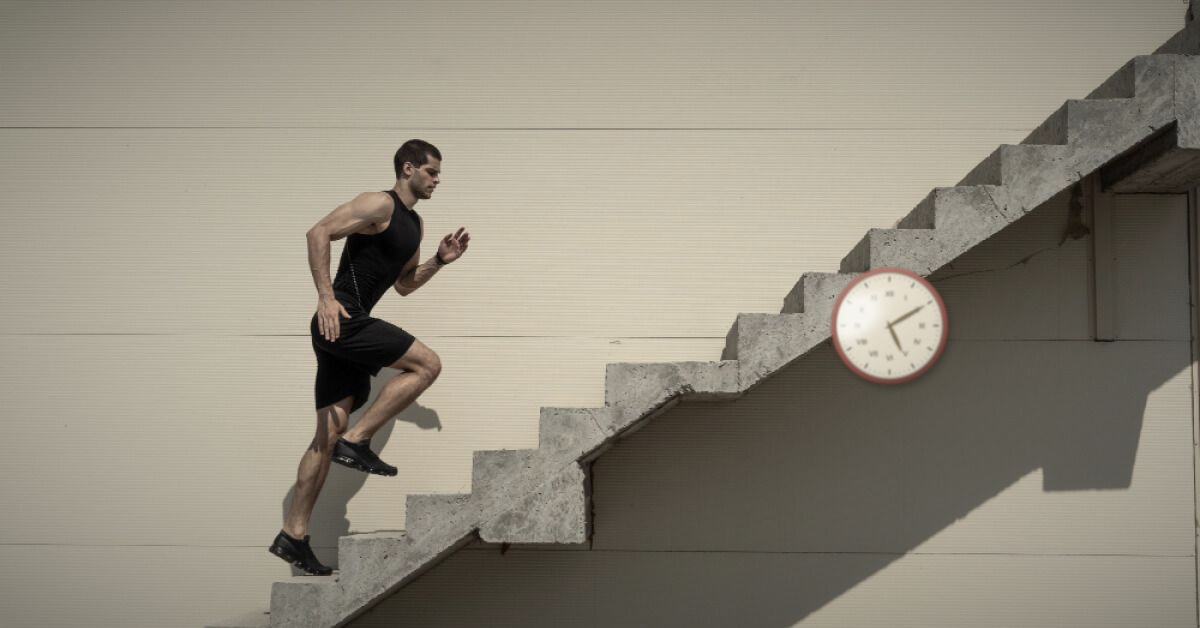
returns {"hour": 5, "minute": 10}
